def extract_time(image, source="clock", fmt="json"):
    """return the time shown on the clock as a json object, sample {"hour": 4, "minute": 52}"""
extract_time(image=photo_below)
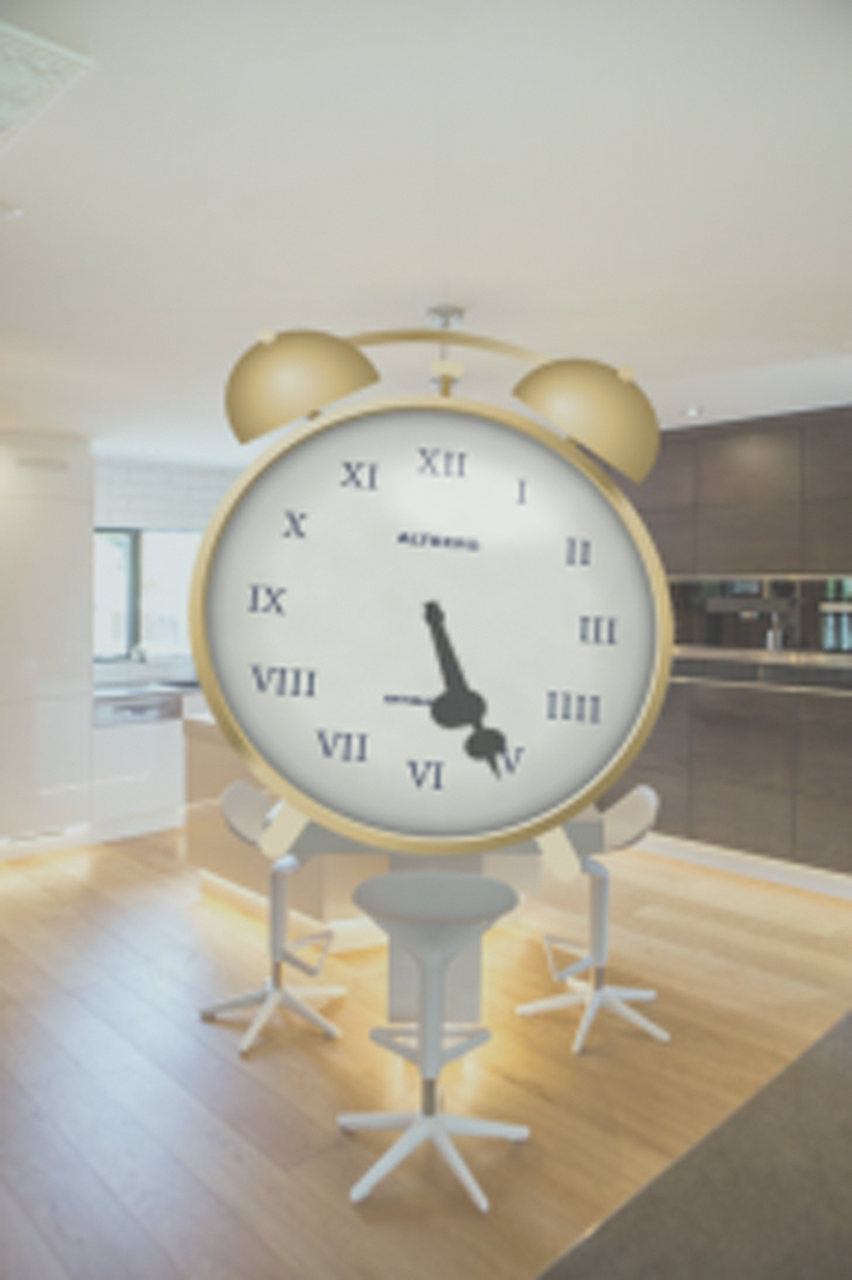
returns {"hour": 5, "minute": 26}
